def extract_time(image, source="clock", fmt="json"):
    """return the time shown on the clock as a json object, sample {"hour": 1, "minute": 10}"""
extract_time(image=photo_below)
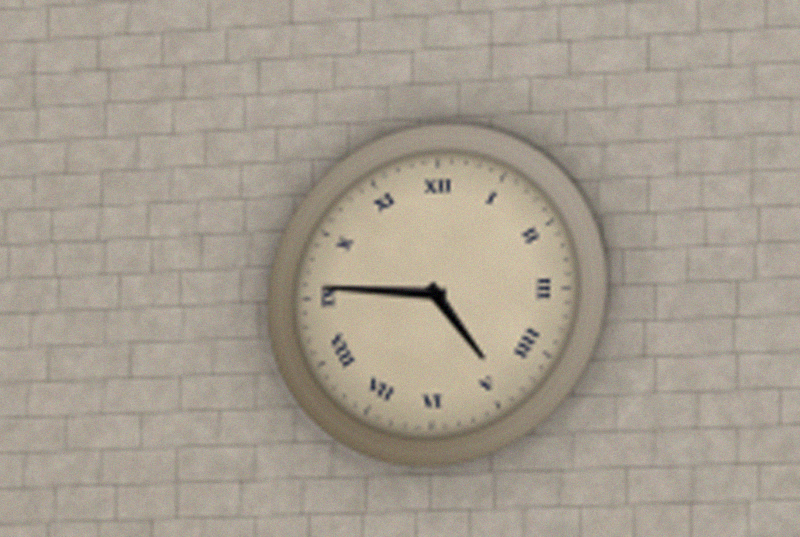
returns {"hour": 4, "minute": 46}
